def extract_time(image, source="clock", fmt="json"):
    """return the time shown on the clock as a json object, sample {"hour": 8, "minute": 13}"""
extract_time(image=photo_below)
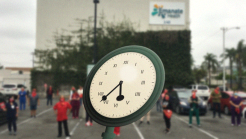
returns {"hour": 5, "minute": 37}
